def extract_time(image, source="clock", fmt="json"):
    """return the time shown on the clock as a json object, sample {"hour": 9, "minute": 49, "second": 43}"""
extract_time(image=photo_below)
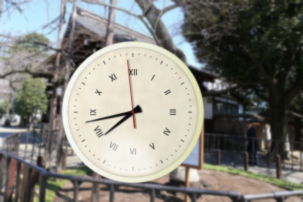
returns {"hour": 7, "minute": 42, "second": 59}
